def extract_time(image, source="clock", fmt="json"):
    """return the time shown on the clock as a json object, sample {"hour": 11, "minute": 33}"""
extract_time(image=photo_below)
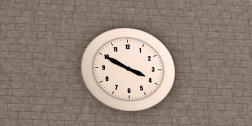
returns {"hour": 3, "minute": 50}
